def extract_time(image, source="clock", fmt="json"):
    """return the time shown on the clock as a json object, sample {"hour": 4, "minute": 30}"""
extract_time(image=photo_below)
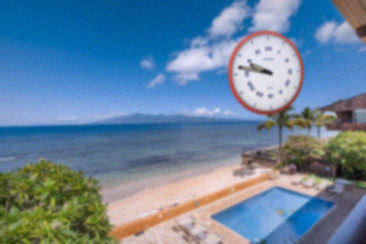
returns {"hour": 9, "minute": 47}
